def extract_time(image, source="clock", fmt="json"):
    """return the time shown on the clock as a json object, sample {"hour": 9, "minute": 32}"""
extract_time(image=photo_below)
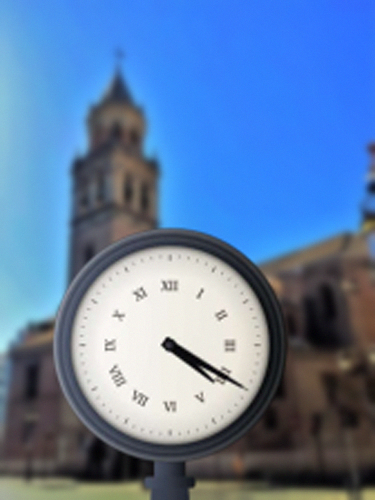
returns {"hour": 4, "minute": 20}
